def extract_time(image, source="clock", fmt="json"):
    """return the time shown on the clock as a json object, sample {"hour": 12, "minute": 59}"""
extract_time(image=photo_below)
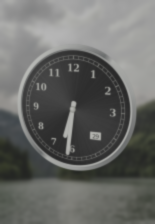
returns {"hour": 6, "minute": 31}
